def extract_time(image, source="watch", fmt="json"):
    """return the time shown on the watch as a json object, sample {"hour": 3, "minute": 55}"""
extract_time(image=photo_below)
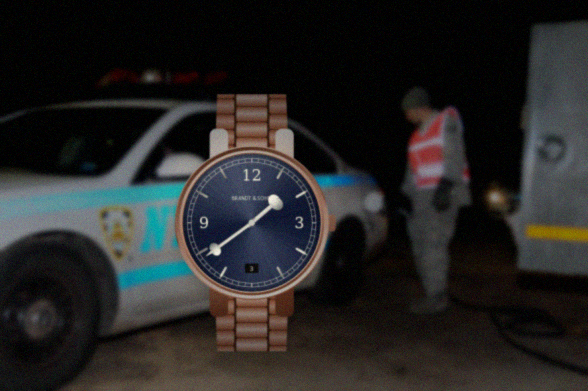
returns {"hour": 1, "minute": 39}
